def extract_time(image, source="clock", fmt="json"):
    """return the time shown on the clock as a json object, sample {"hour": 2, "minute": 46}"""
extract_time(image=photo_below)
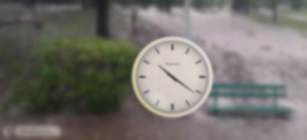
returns {"hour": 10, "minute": 21}
